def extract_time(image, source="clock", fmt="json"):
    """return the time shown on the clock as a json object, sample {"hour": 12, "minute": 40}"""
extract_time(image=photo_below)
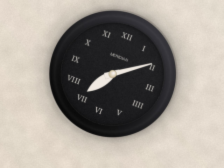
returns {"hour": 7, "minute": 9}
